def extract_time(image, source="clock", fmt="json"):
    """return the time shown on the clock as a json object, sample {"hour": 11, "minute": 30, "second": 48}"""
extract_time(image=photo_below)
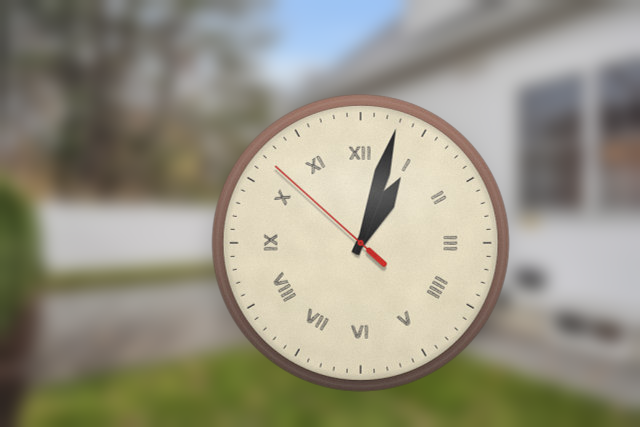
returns {"hour": 1, "minute": 2, "second": 52}
